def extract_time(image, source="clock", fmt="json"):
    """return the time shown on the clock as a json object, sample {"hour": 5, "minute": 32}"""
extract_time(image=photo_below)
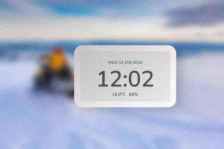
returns {"hour": 12, "minute": 2}
